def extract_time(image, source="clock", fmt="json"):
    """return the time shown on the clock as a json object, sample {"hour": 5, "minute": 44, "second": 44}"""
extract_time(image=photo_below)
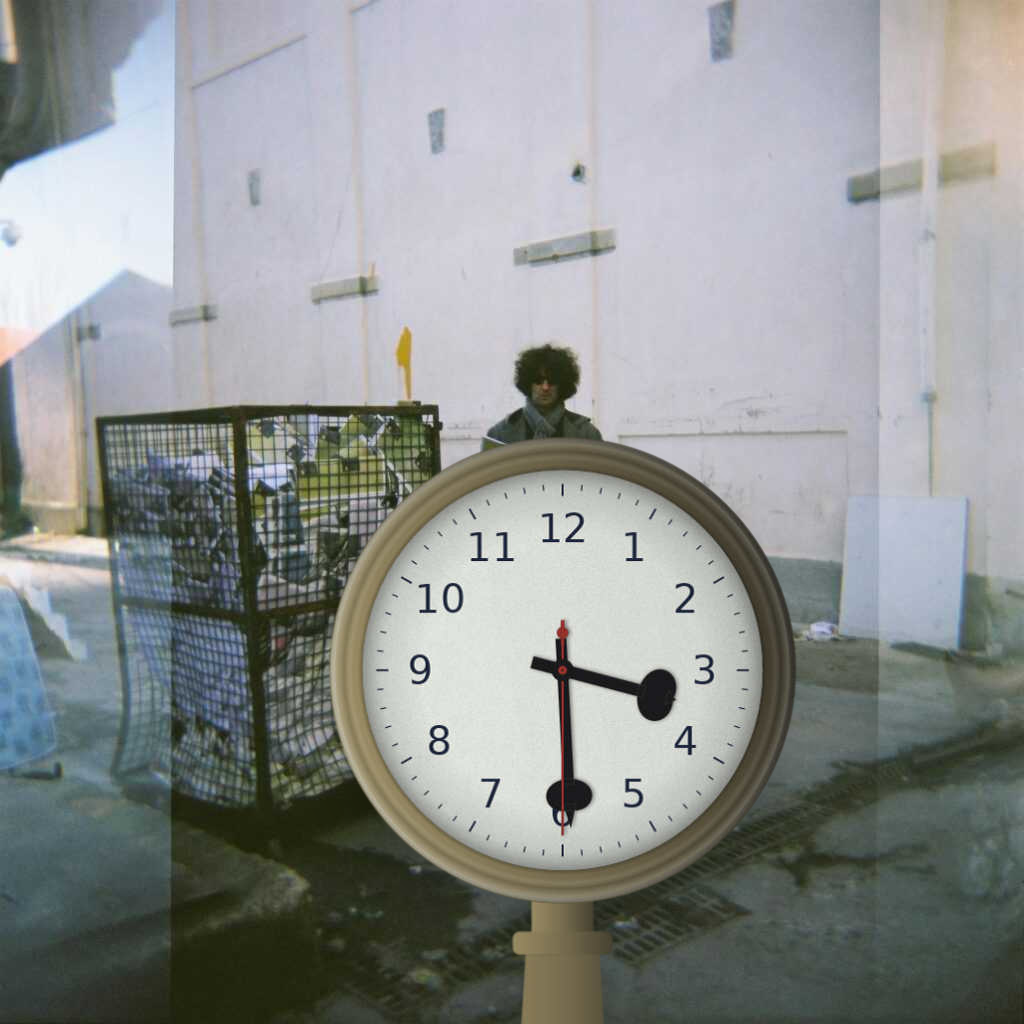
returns {"hour": 3, "minute": 29, "second": 30}
